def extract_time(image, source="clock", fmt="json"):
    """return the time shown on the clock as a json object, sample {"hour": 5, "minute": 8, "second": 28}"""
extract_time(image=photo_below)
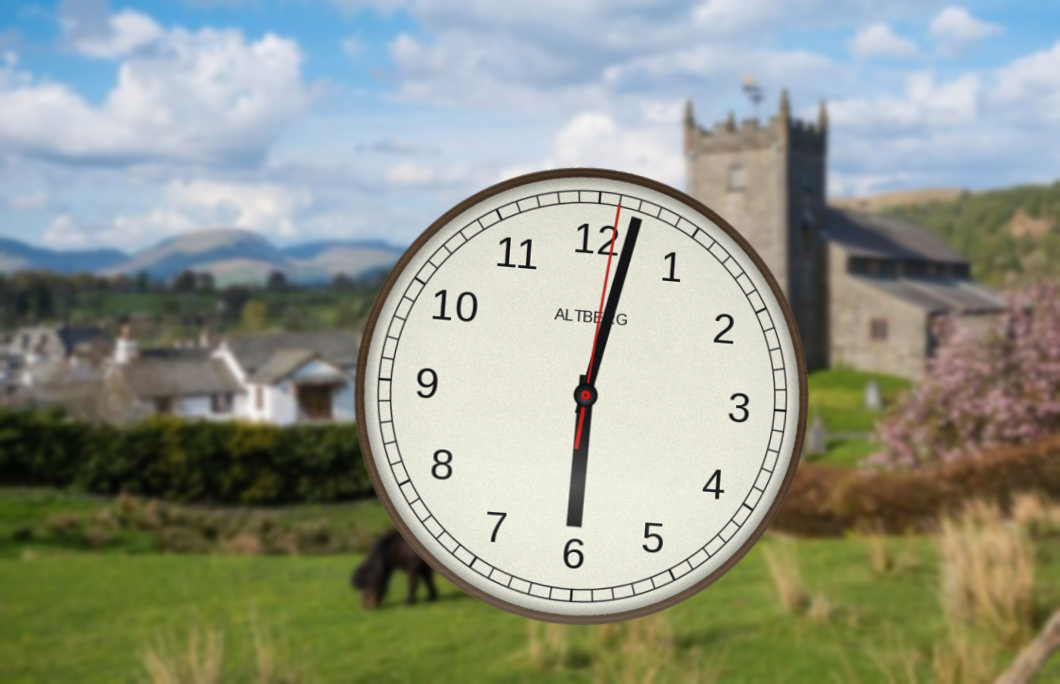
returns {"hour": 6, "minute": 2, "second": 1}
